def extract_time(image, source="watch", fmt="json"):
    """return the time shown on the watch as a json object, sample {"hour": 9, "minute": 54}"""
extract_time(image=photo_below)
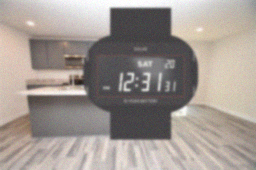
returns {"hour": 12, "minute": 31}
